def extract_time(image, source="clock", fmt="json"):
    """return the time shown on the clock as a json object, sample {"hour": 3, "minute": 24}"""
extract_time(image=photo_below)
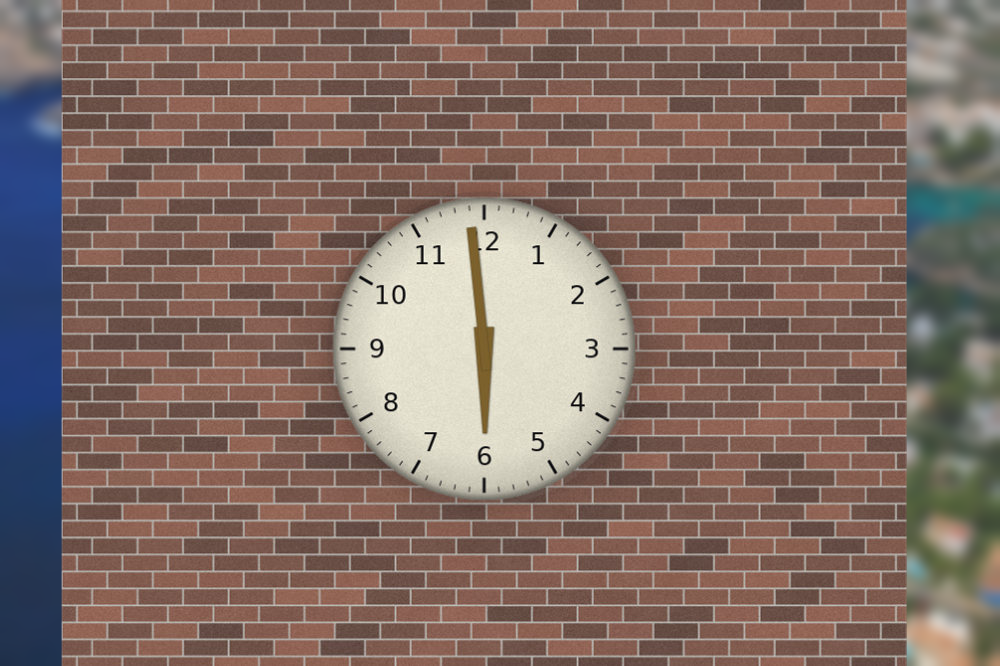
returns {"hour": 5, "minute": 59}
